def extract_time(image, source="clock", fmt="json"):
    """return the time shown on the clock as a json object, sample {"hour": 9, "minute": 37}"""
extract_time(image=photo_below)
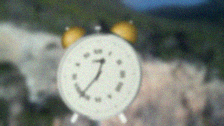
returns {"hour": 12, "minute": 37}
